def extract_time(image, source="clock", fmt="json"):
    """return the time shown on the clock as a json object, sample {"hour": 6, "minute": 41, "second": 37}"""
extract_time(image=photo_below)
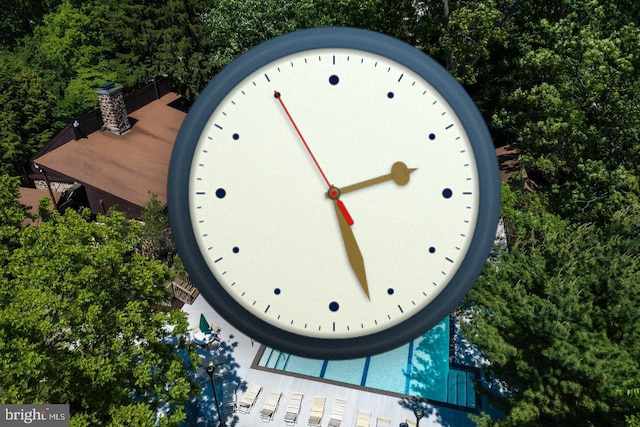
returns {"hour": 2, "minute": 26, "second": 55}
